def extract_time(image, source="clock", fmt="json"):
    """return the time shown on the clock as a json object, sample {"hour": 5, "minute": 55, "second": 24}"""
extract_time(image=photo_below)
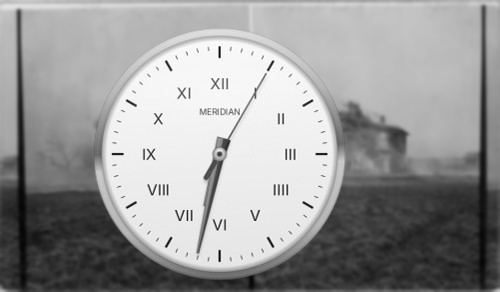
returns {"hour": 6, "minute": 32, "second": 5}
